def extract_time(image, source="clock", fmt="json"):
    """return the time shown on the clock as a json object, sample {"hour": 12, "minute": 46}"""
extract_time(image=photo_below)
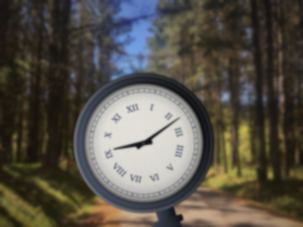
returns {"hour": 9, "minute": 12}
